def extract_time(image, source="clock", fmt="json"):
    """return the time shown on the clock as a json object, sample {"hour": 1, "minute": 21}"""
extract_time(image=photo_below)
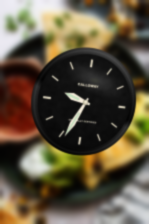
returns {"hour": 9, "minute": 34}
